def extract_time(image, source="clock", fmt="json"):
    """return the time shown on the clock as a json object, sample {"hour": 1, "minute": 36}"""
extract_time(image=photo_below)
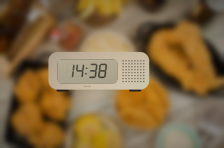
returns {"hour": 14, "minute": 38}
